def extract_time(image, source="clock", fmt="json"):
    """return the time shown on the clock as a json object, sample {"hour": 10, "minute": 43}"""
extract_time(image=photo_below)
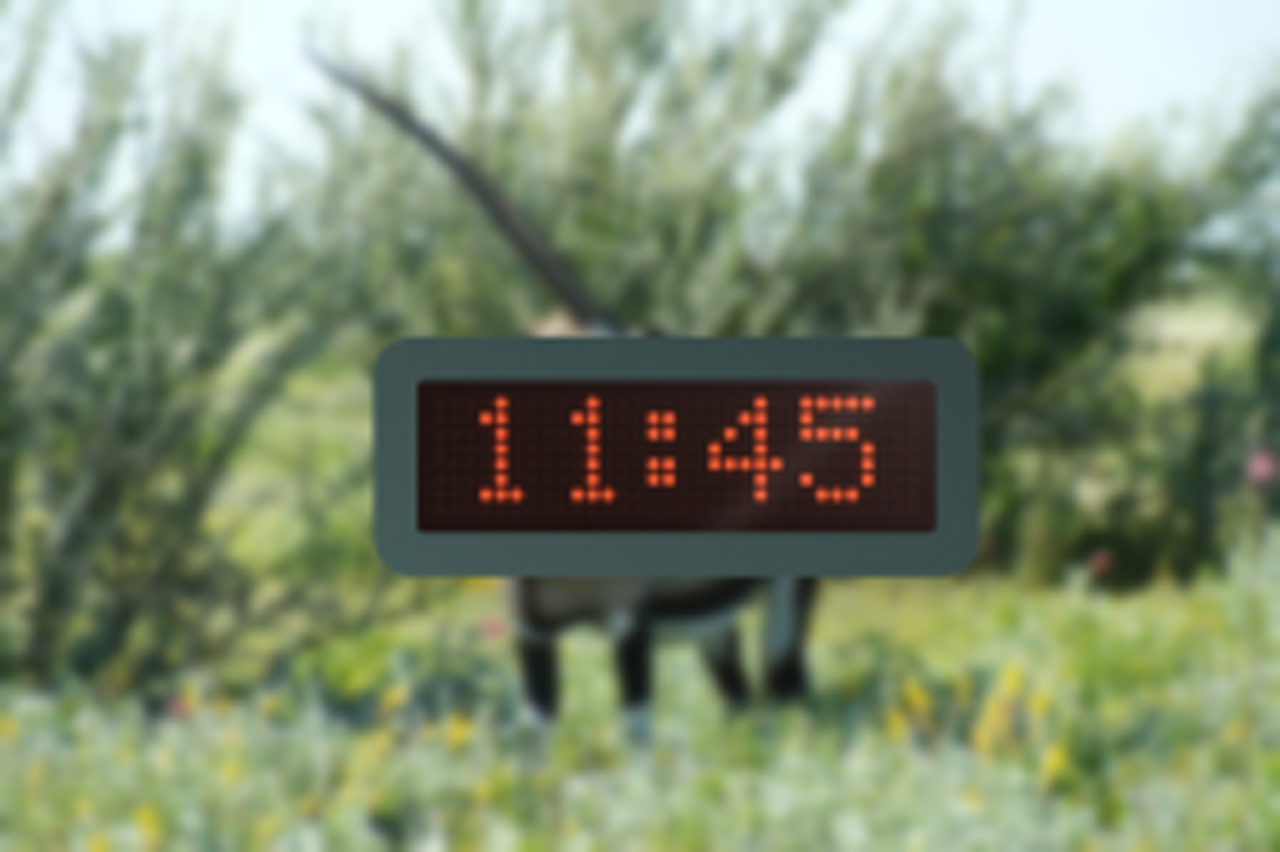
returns {"hour": 11, "minute": 45}
